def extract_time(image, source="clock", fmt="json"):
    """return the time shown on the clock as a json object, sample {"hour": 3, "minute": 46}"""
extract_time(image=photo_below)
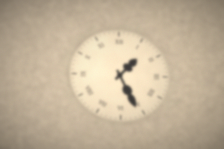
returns {"hour": 1, "minute": 26}
